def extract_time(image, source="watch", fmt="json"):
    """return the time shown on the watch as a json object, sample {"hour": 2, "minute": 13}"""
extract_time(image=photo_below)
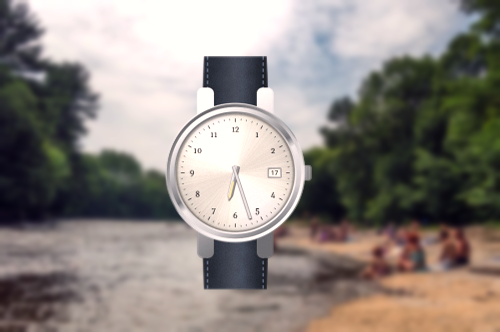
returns {"hour": 6, "minute": 27}
